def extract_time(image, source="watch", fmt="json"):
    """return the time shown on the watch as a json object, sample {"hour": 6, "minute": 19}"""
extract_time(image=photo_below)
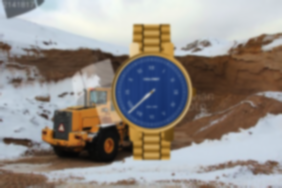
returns {"hour": 7, "minute": 38}
